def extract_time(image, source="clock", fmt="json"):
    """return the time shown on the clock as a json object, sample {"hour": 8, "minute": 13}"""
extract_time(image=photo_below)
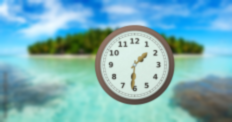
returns {"hour": 1, "minute": 31}
